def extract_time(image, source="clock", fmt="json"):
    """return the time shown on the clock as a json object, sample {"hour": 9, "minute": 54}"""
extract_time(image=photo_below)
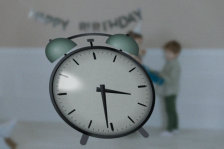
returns {"hour": 3, "minute": 31}
